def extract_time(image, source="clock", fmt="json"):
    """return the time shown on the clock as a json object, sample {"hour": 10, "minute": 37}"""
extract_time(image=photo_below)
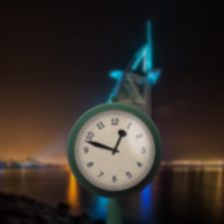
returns {"hour": 12, "minute": 48}
